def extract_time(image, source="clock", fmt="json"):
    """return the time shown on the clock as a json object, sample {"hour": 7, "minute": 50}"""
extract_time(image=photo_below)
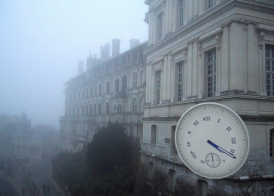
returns {"hour": 4, "minute": 21}
